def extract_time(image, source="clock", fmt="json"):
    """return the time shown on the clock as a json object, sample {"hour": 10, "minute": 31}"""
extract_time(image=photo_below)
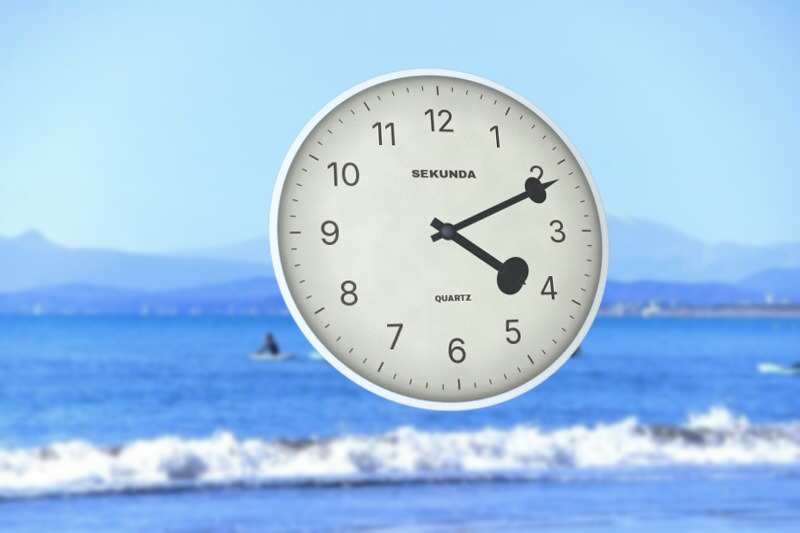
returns {"hour": 4, "minute": 11}
